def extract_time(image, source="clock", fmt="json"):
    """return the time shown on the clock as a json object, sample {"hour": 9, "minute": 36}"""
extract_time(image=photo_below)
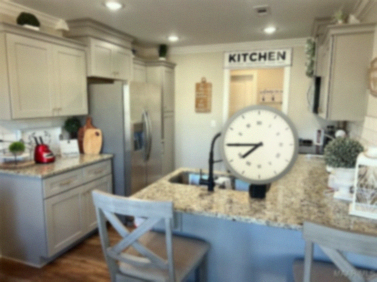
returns {"hour": 7, "minute": 45}
